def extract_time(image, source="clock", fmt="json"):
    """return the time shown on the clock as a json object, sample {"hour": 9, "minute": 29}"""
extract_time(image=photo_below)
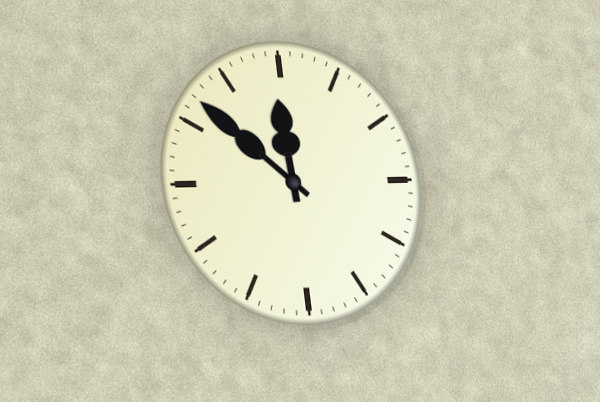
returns {"hour": 11, "minute": 52}
